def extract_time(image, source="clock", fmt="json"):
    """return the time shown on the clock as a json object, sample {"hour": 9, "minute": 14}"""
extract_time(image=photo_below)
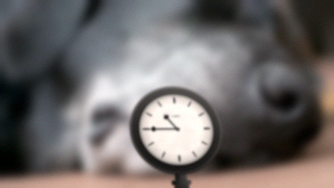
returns {"hour": 10, "minute": 45}
